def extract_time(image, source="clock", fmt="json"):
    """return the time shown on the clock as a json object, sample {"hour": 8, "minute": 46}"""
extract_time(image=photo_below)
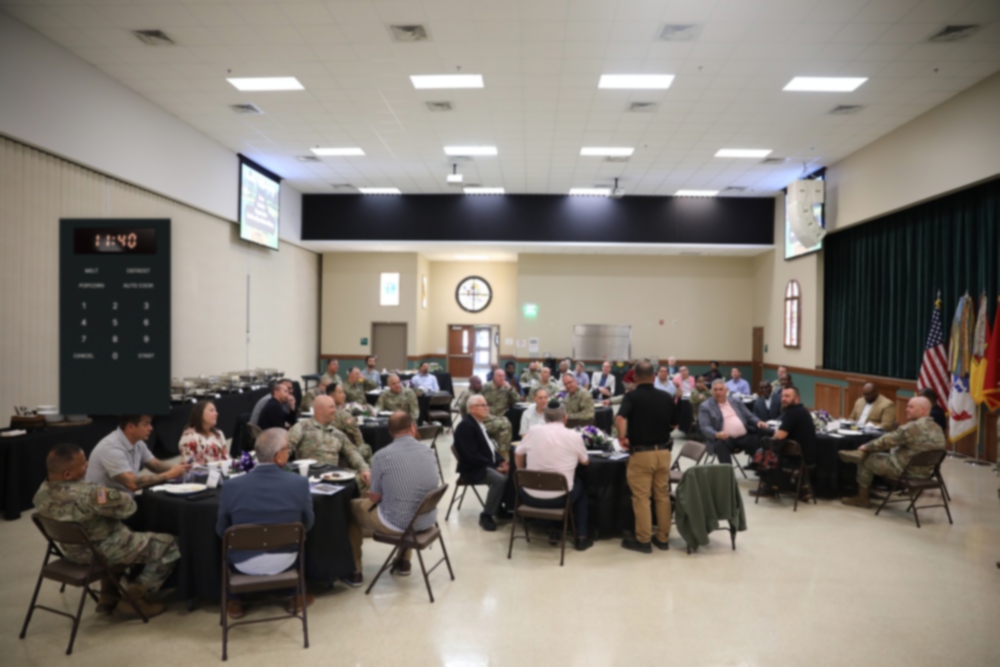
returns {"hour": 11, "minute": 40}
